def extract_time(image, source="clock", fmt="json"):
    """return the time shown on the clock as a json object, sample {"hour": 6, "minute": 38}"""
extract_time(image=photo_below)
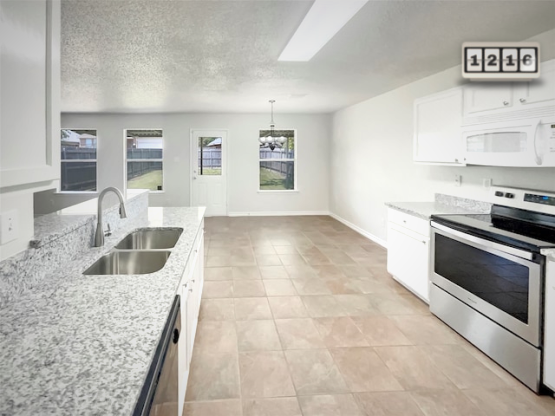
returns {"hour": 12, "minute": 16}
